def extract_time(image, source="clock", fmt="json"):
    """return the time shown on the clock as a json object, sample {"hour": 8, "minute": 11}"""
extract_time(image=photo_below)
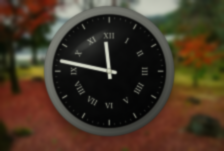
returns {"hour": 11, "minute": 47}
